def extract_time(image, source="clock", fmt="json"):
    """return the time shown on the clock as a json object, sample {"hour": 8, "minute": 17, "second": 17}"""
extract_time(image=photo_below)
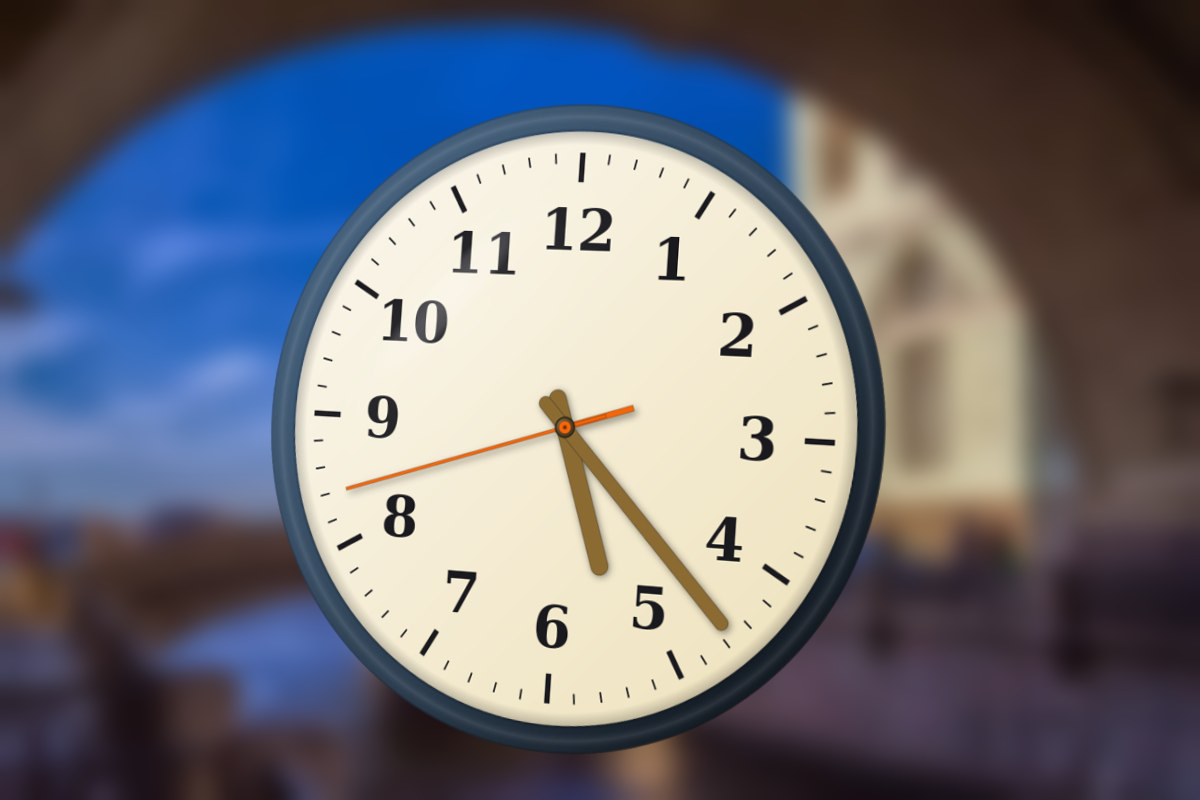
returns {"hour": 5, "minute": 22, "second": 42}
